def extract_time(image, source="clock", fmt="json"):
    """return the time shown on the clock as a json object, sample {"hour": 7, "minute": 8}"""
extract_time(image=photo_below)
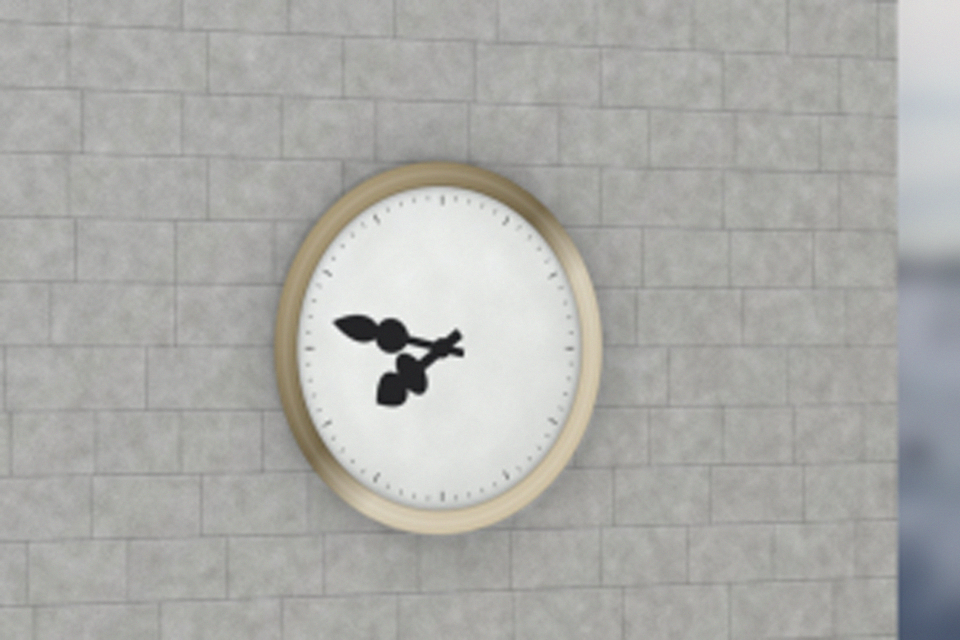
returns {"hour": 7, "minute": 47}
